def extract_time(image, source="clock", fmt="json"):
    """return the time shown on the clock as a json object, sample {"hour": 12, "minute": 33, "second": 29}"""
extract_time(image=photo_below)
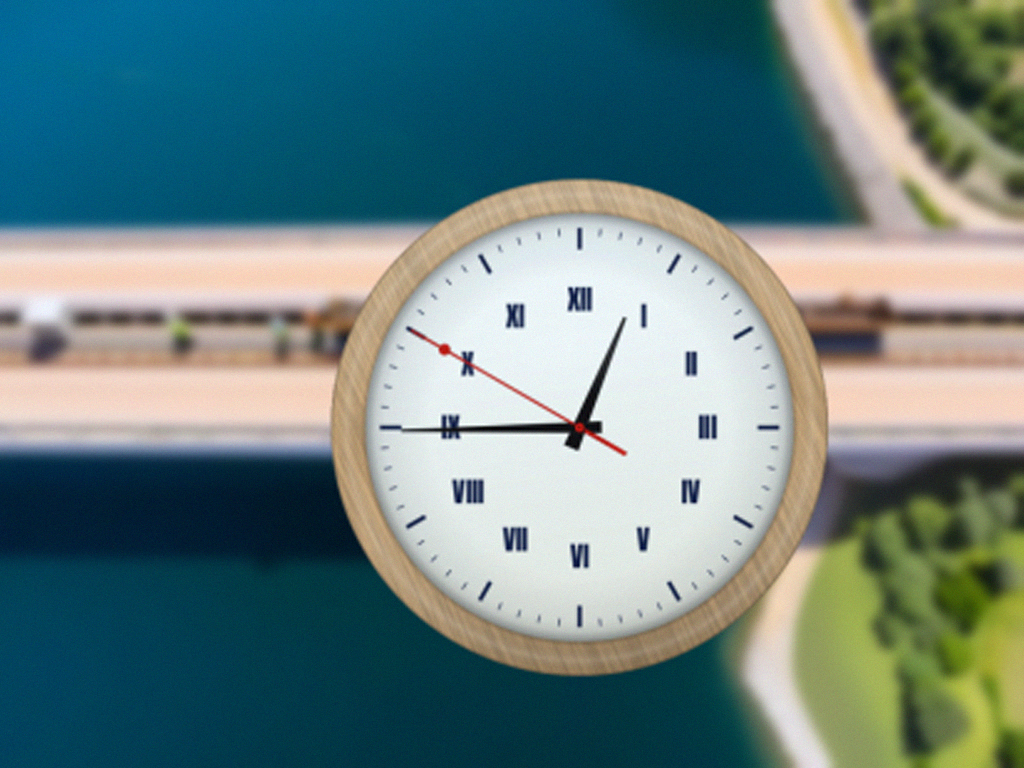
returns {"hour": 12, "minute": 44, "second": 50}
